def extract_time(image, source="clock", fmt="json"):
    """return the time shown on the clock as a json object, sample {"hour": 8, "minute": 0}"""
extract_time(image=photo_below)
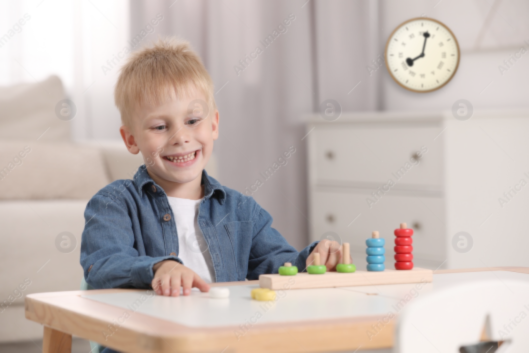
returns {"hour": 8, "minute": 2}
